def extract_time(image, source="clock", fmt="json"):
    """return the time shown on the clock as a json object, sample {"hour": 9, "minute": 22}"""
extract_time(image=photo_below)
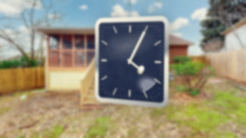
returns {"hour": 4, "minute": 5}
